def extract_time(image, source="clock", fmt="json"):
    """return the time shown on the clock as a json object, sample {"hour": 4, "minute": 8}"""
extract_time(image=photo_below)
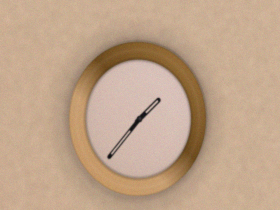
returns {"hour": 1, "minute": 37}
